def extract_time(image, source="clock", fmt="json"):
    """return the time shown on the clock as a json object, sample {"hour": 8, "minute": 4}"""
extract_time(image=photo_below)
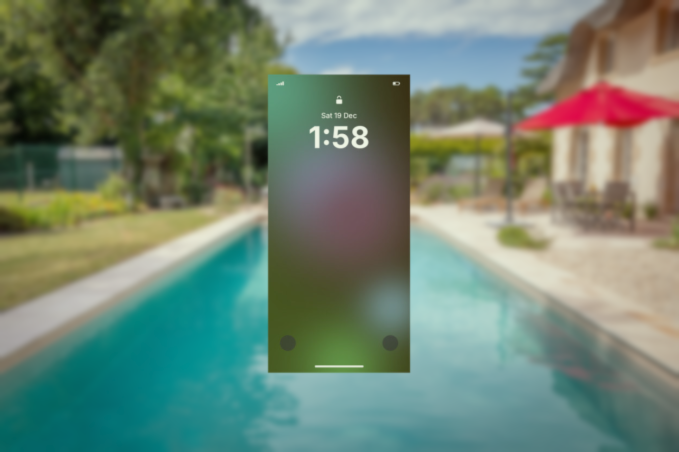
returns {"hour": 1, "minute": 58}
